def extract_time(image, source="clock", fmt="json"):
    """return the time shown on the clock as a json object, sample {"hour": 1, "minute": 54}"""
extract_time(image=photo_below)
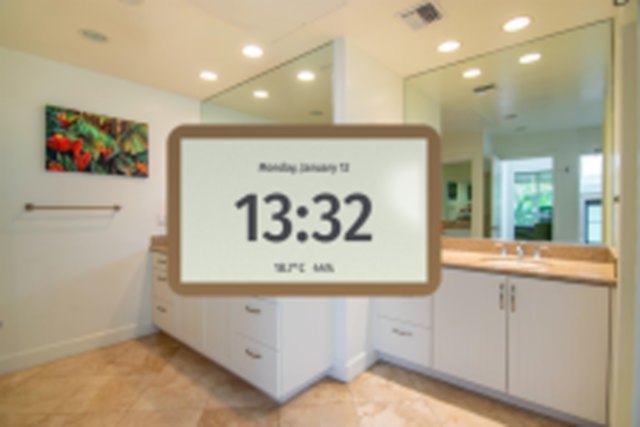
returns {"hour": 13, "minute": 32}
